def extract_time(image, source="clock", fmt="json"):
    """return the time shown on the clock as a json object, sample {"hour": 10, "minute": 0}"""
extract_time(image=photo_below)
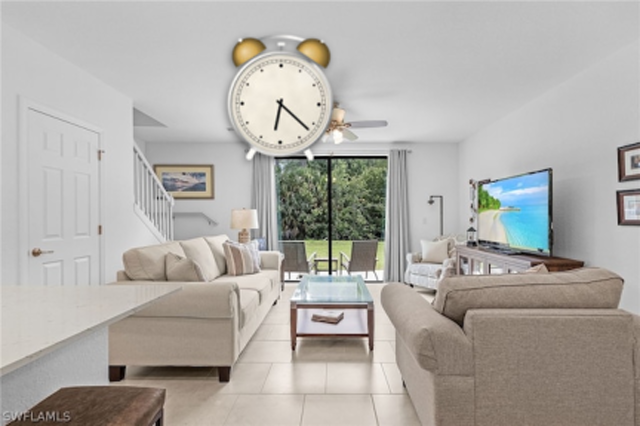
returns {"hour": 6, "minute": 22}
